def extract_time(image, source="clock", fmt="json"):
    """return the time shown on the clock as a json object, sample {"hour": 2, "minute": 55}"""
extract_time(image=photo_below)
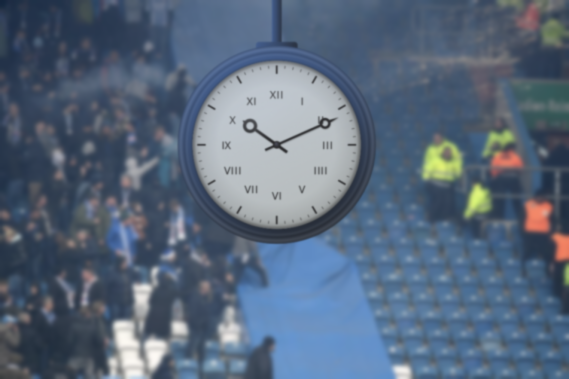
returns {"hour": 10, "minute": 11}
